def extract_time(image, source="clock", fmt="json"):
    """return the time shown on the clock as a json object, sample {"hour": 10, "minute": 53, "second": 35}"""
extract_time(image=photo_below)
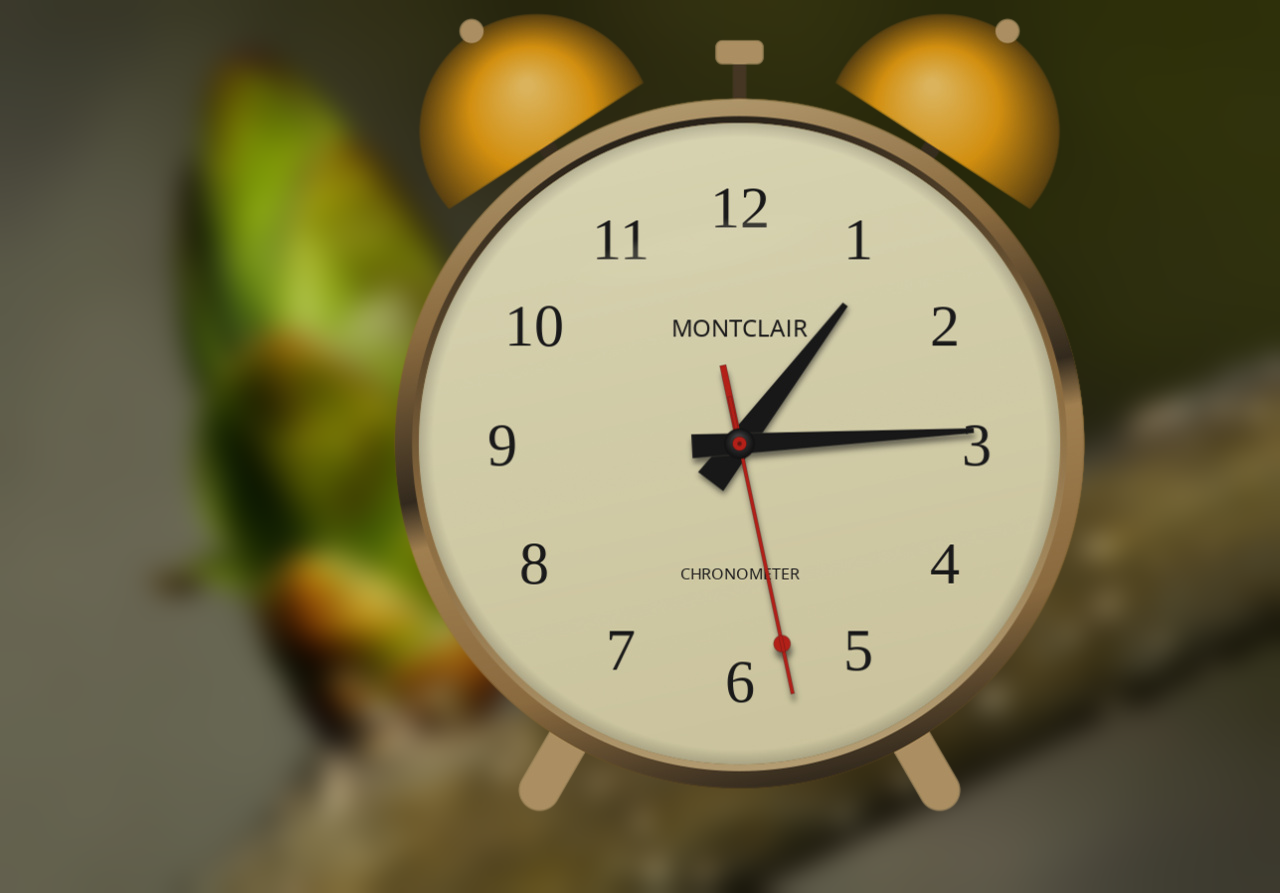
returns {"hour": 1, "minute": 14, "second": 28}
